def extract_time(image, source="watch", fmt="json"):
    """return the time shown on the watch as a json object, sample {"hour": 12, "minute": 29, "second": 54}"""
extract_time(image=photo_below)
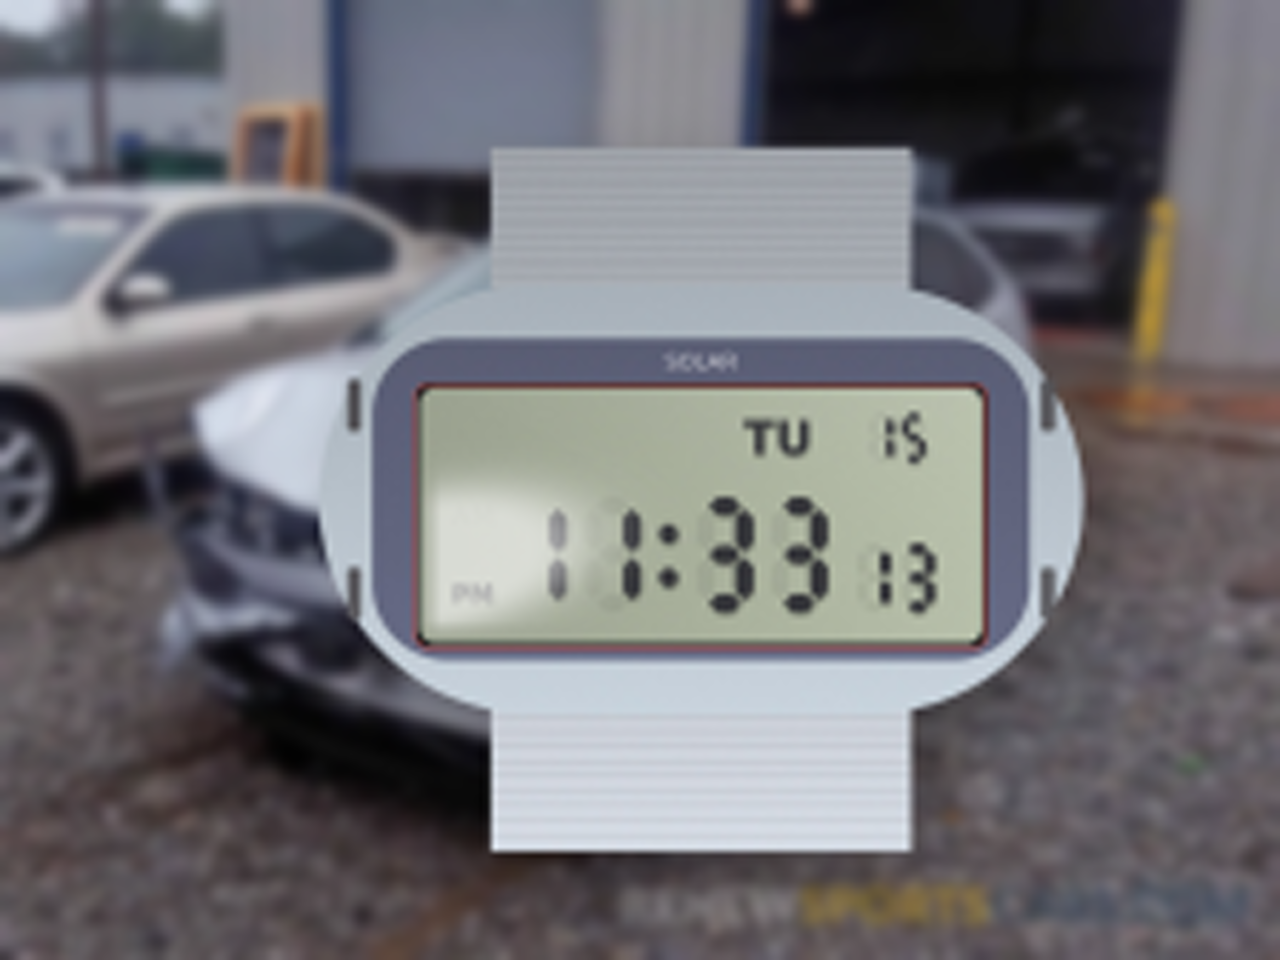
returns {"hour": 11, "minute": 33, "second": 13}
